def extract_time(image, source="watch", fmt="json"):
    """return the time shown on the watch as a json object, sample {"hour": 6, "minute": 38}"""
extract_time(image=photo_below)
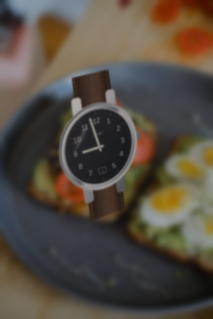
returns {"hour": 8, "minute": 58}
